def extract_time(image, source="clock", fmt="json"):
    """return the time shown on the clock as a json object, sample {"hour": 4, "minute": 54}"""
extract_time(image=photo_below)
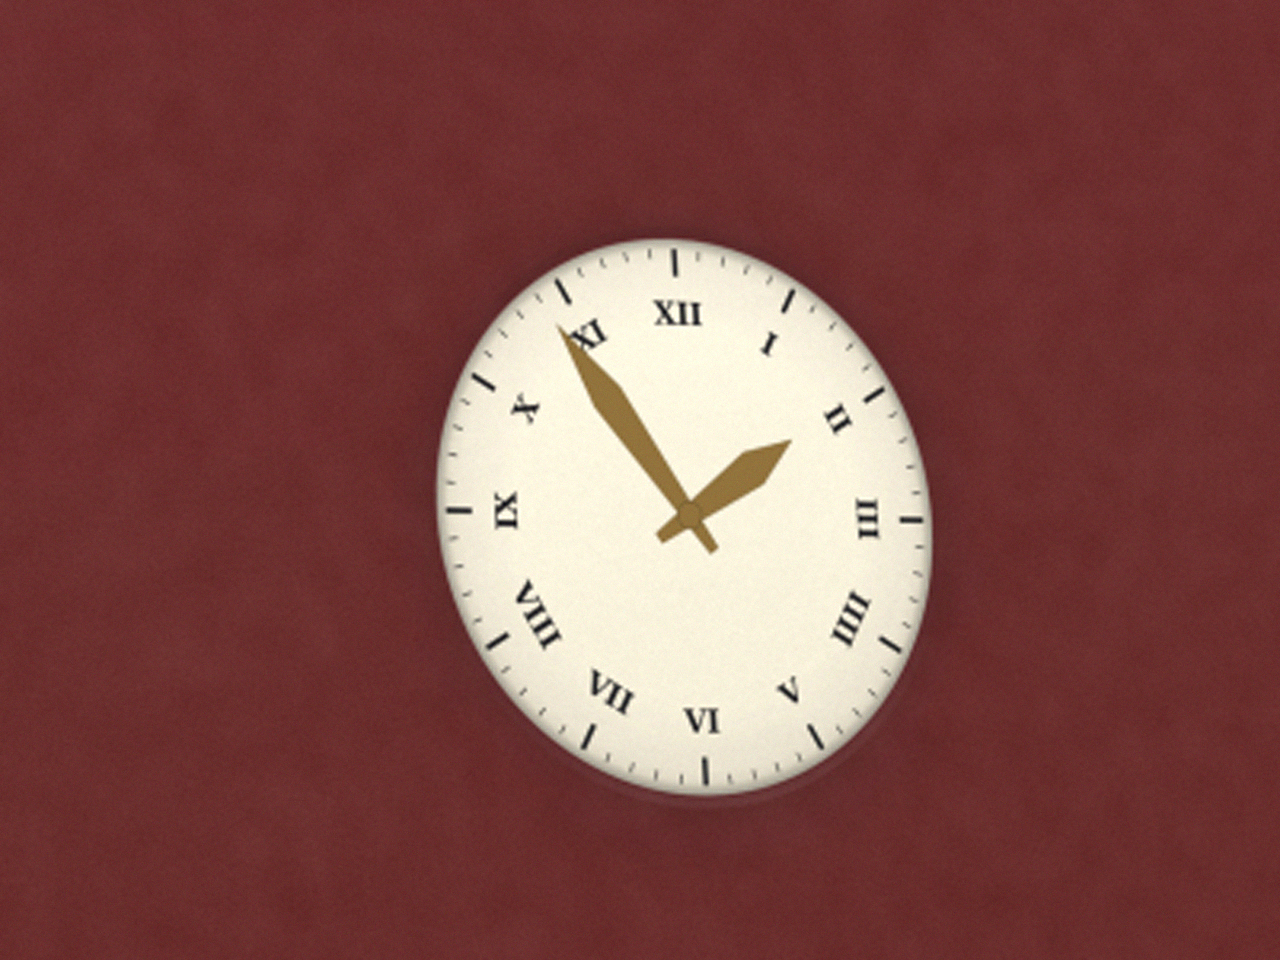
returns {"hour": 1, "minute": 54}
